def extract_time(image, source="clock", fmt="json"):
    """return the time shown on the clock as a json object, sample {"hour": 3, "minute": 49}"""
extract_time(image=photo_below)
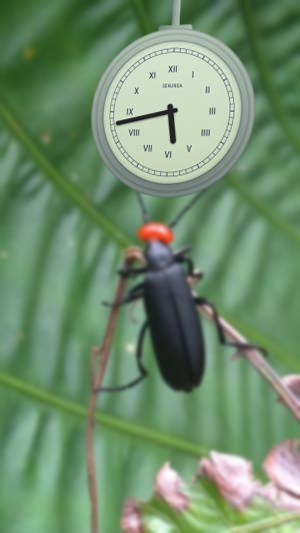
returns {"hour": 5, "minute": 43}
